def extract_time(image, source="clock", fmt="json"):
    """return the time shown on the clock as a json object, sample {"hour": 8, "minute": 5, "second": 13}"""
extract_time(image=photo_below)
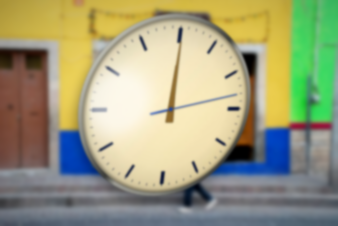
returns {"hour": 12, "minute": 0, "second": 13}
